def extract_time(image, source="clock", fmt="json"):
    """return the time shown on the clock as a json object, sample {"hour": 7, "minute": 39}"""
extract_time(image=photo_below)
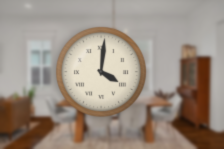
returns {"hour": 4, "minute": 1}
